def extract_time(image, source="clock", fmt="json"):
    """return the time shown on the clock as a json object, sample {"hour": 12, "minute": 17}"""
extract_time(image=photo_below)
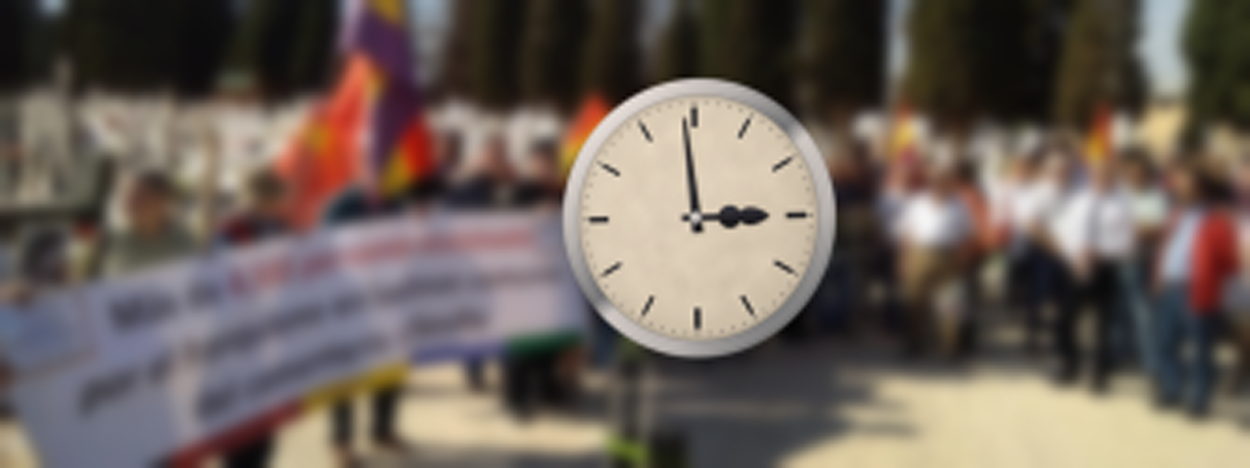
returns {"hour": 2, "minute": 59}
